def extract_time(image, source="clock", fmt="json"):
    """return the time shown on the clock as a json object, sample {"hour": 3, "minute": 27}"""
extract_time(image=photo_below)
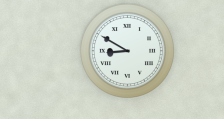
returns {"hour": 8, "minute": 50}
